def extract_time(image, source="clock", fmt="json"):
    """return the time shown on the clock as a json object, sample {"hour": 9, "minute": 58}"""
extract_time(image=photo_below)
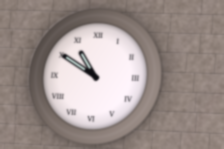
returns {"hour": 10, "minute": 50}
